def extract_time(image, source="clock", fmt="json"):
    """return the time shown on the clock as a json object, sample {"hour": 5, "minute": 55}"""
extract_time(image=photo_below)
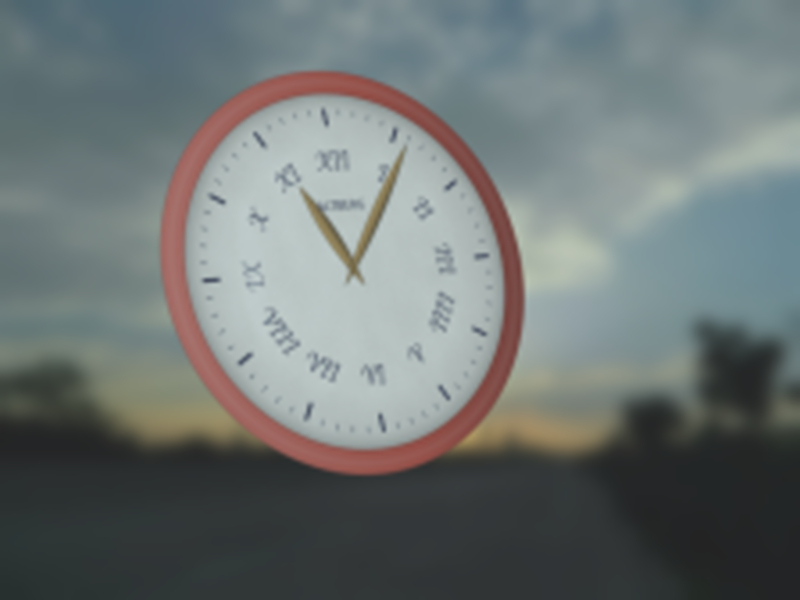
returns {"hour": 11, "minute": 6}
